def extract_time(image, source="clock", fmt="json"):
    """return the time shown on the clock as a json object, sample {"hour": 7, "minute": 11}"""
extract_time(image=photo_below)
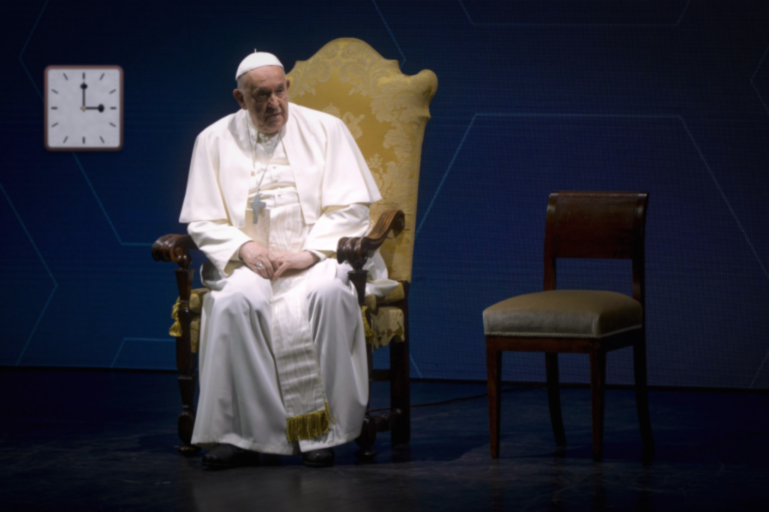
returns {"hour": 3, "minute": 0}
